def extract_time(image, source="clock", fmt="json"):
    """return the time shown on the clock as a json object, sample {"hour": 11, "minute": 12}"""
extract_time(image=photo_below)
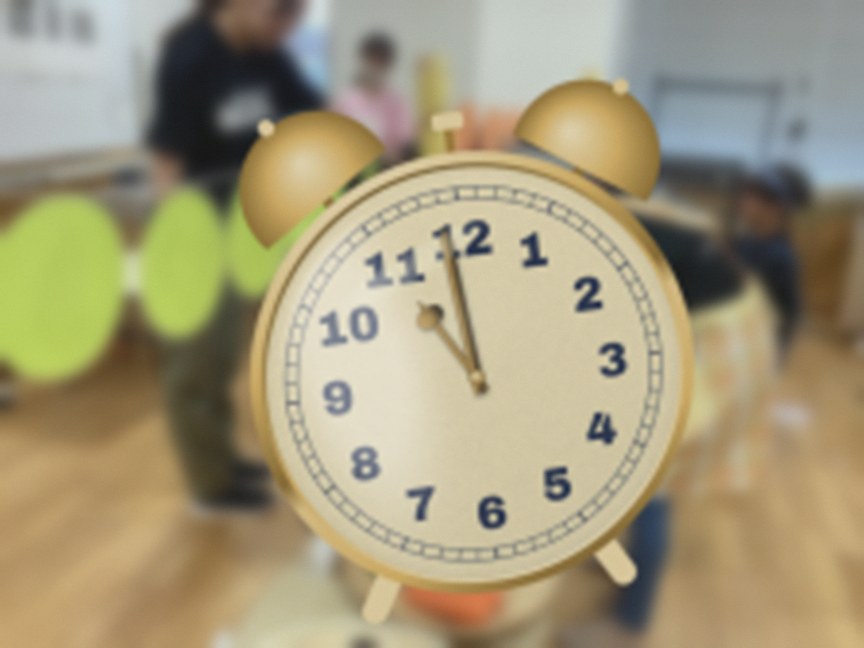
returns {"hour": 10, "minute": 59}
